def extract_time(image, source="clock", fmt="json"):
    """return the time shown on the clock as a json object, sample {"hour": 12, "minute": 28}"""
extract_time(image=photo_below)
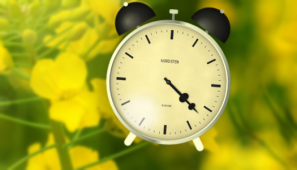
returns {"hour": 4, "minute": 22}
